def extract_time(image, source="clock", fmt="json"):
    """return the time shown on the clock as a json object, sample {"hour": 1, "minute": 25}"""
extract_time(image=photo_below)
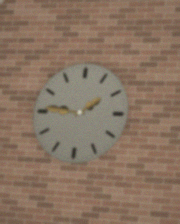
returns {"hour": 1, "minute": 46}
